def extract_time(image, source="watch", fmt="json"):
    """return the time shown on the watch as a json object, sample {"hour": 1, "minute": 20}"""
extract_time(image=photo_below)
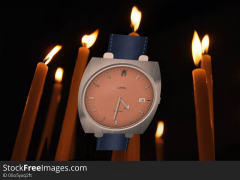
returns {"hour": 4, "minute": 31}
